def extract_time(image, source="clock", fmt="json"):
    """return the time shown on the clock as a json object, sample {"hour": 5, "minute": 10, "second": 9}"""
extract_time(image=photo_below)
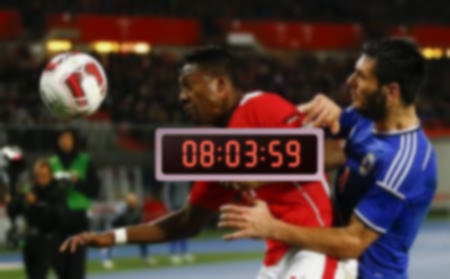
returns {"hour": 8, "minute": 3, "second": 59}
